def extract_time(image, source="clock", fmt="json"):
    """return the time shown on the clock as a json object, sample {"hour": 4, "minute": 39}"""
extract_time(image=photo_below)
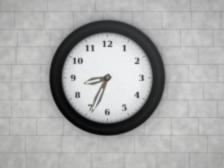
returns {"hour": 8, "minute": 34}
